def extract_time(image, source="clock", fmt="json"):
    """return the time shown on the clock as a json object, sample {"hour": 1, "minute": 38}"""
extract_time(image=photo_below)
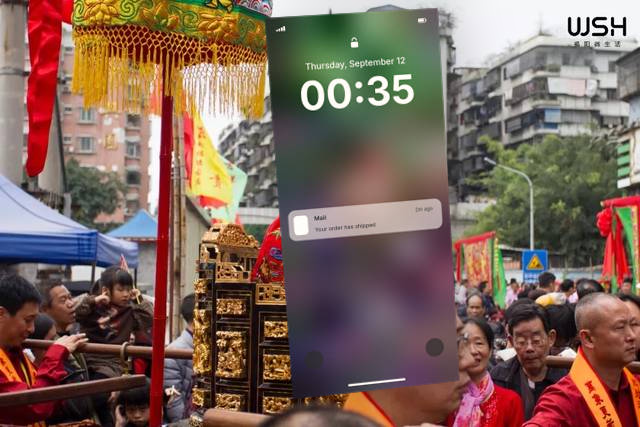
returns {"hour": 0, "minute": 35}
